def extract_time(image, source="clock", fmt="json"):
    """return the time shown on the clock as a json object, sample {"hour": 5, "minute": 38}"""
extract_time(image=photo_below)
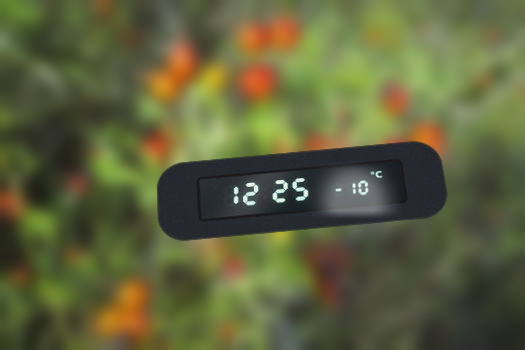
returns {"hour": 12, "minute": 25}
